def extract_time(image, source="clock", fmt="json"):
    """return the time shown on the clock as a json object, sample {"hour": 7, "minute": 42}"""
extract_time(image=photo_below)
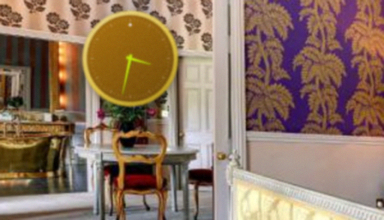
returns {"hour": 3, "minute": 32}
